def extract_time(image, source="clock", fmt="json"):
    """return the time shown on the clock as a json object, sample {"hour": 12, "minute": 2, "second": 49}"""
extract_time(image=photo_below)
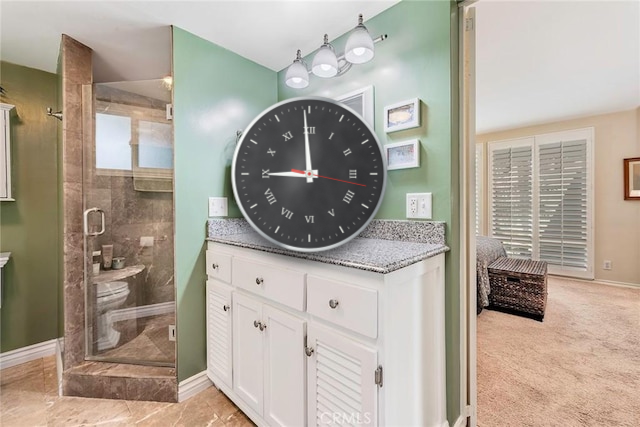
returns {"hour": 8, "minute": 59, "second": 17}
